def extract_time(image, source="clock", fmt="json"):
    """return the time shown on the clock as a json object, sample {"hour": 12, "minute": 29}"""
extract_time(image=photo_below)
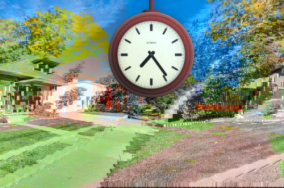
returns {"hour": 7, "minute": 24}
